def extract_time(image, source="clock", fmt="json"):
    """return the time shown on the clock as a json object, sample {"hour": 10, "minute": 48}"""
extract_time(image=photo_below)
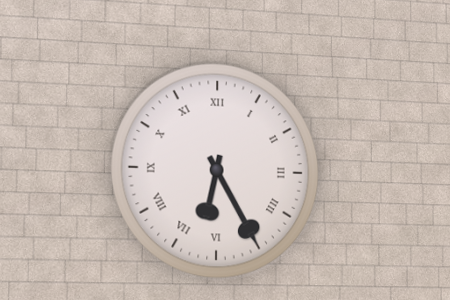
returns {"hour": 6, "minute": 25}
